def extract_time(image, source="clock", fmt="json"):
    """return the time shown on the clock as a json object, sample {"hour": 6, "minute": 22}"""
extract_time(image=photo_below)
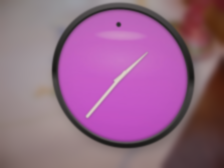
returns {"hour": 1, "minute": 37}
